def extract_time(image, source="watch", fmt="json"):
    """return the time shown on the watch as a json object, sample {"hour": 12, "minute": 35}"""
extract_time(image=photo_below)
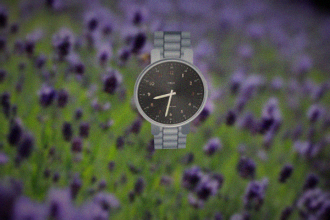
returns {"hour": 8, "minute": 32}
